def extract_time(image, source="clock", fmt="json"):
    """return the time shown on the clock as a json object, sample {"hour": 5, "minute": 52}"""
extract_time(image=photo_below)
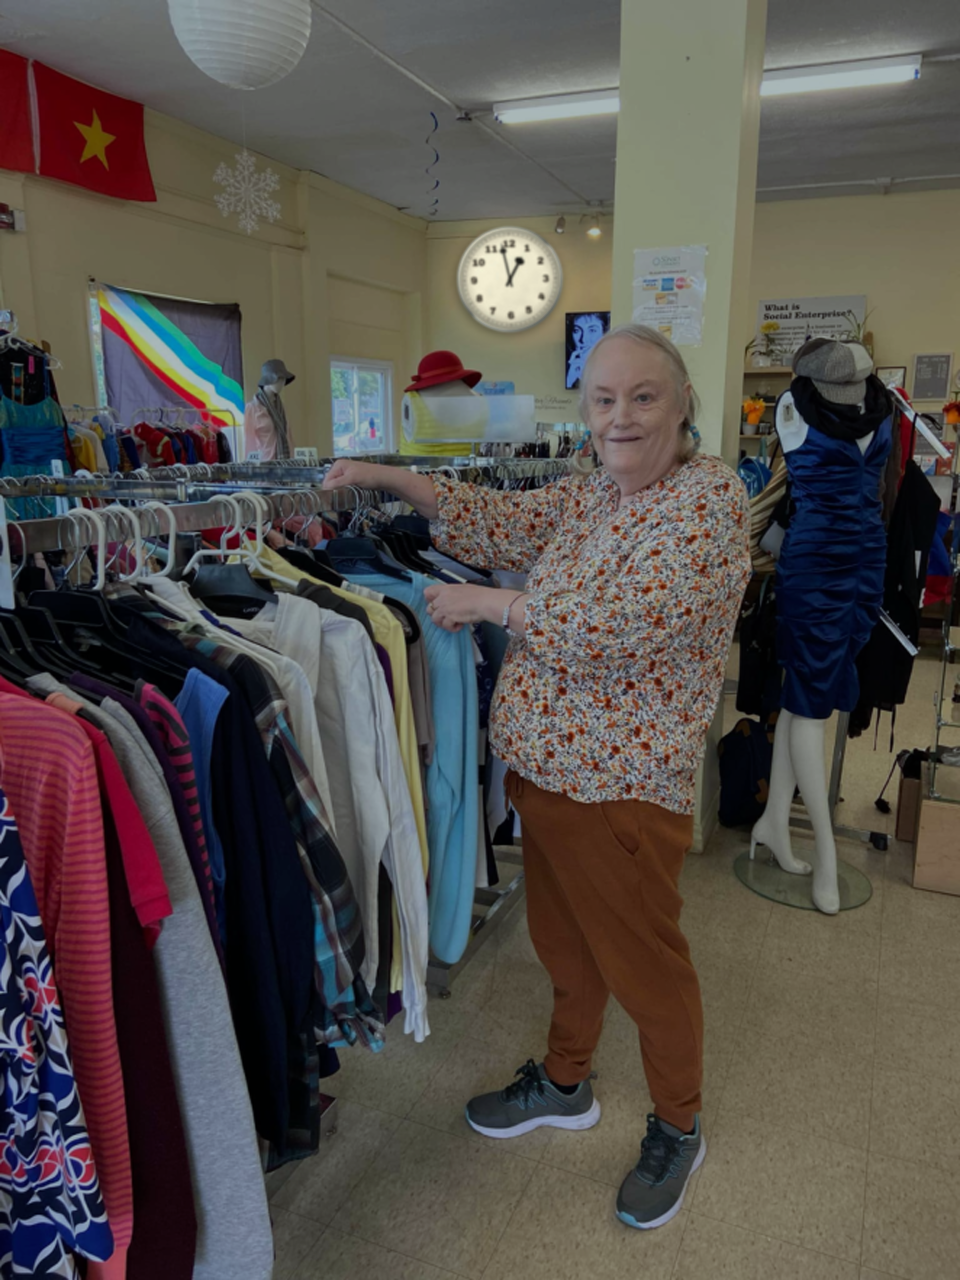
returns {"hour": 12, "minute": 58}
